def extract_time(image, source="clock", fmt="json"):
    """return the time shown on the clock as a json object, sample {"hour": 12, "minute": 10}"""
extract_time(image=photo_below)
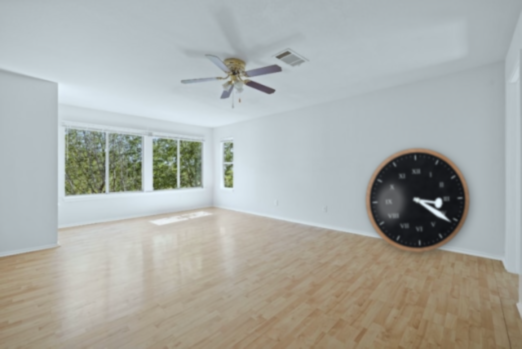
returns {"hour": 3, "minute": 21}
